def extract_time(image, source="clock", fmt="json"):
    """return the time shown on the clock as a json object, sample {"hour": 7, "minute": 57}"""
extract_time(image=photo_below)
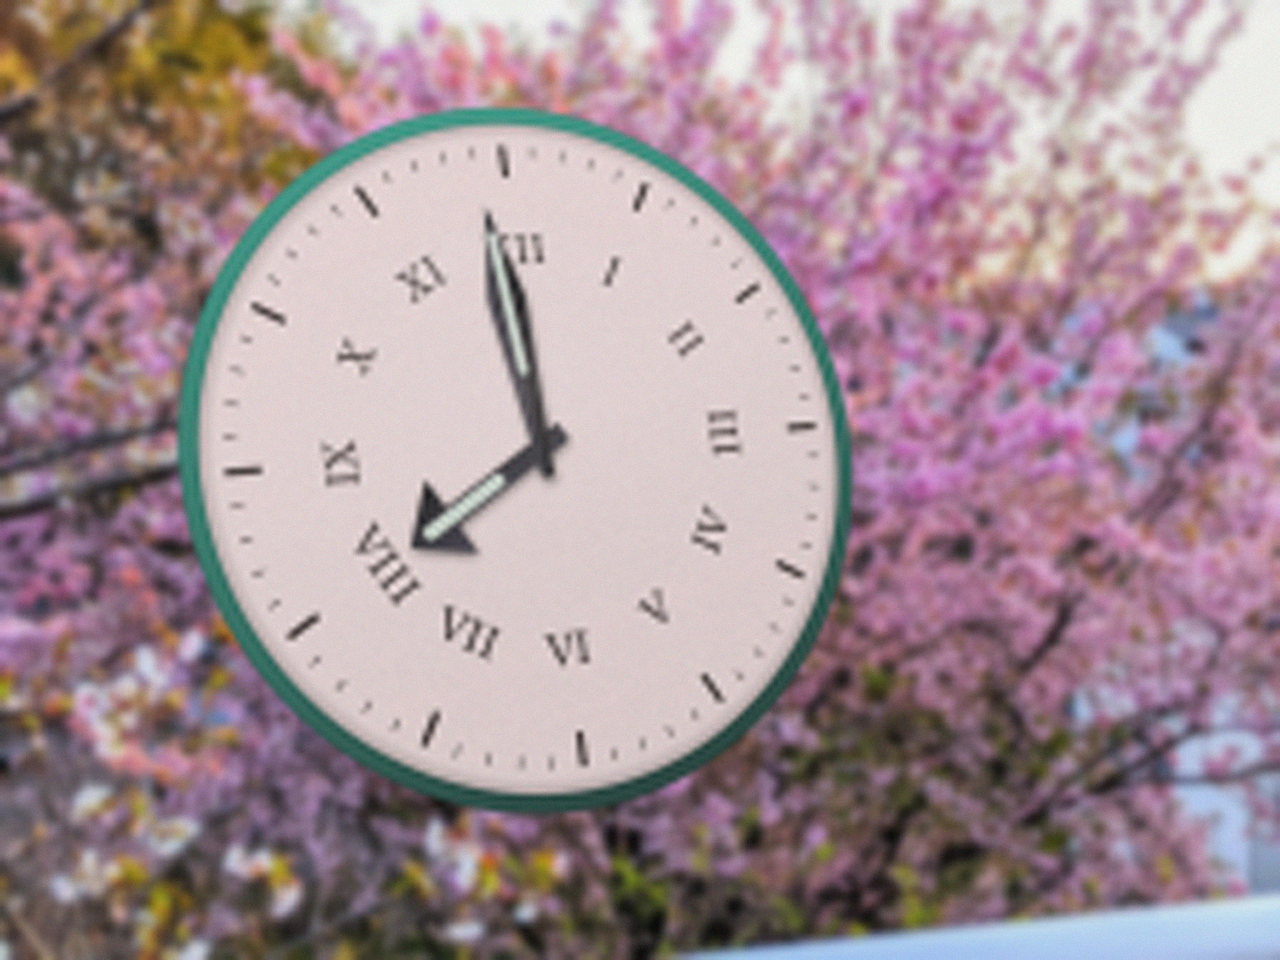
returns {"hour": 7, "minute": 59}
